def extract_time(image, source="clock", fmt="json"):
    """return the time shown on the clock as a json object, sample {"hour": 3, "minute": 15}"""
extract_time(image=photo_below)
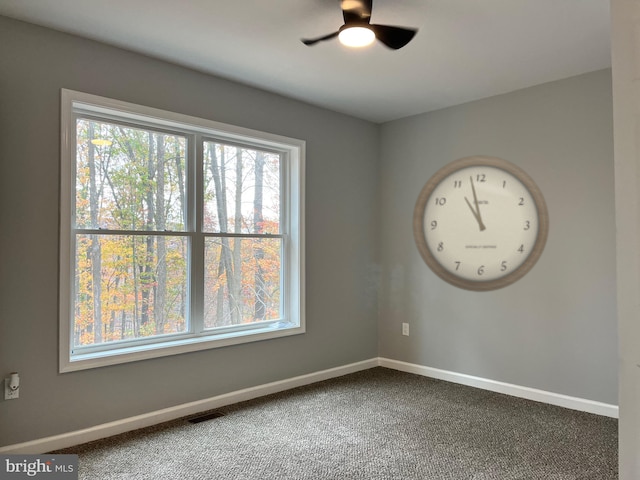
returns {"hour": 10, "minute": 58}
